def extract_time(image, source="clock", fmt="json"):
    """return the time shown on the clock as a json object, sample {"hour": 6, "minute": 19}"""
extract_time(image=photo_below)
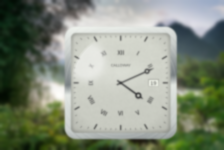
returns {"hour": 4, "minute": 11}
